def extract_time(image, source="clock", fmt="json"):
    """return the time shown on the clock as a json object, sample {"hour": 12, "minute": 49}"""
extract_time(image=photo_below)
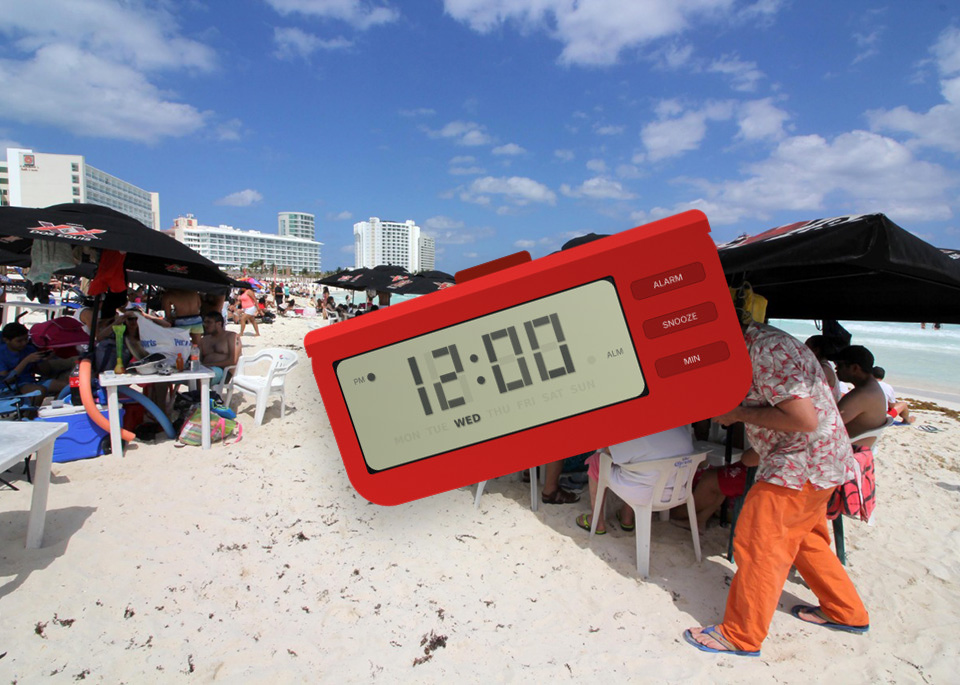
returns {"hour": 12, "minute": 0}
